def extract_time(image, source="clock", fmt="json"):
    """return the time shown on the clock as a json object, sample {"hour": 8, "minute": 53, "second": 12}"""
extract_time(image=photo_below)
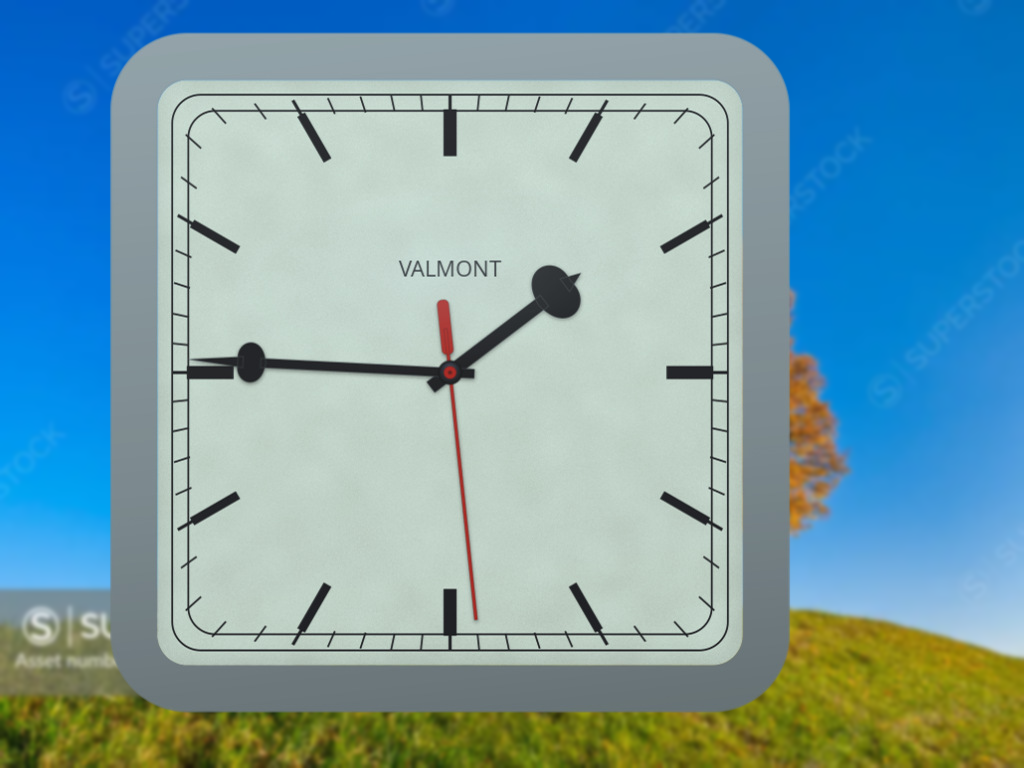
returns {"hour": 1, "minute": 45, "second": 29}
